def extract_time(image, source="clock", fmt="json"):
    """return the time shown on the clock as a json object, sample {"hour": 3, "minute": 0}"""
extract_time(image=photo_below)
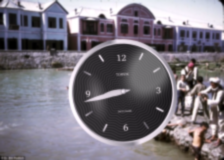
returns {"hour": 8, "minute": 43}
